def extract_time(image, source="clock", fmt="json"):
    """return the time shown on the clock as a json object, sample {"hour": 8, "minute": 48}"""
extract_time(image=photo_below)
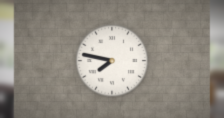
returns {"hour": 7, "minute": 47}
